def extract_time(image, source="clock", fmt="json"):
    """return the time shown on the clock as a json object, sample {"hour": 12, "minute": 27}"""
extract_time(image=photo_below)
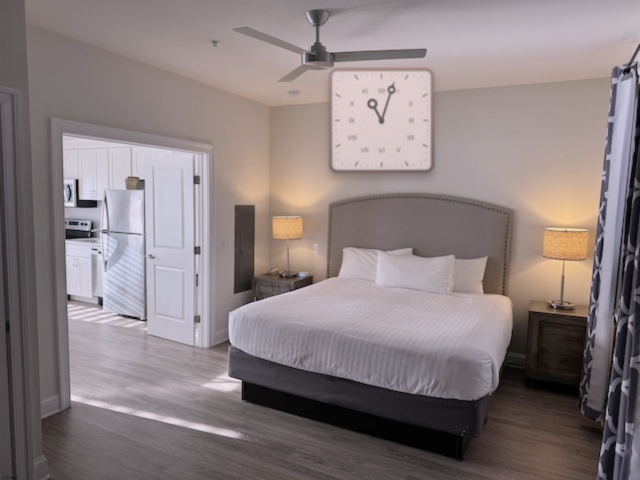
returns {"hour": 11, "minute": 3}
